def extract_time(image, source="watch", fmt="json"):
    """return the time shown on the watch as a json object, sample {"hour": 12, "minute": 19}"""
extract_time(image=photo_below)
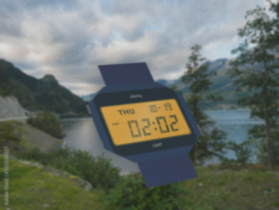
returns {"hour": 2, "minute": 2}
